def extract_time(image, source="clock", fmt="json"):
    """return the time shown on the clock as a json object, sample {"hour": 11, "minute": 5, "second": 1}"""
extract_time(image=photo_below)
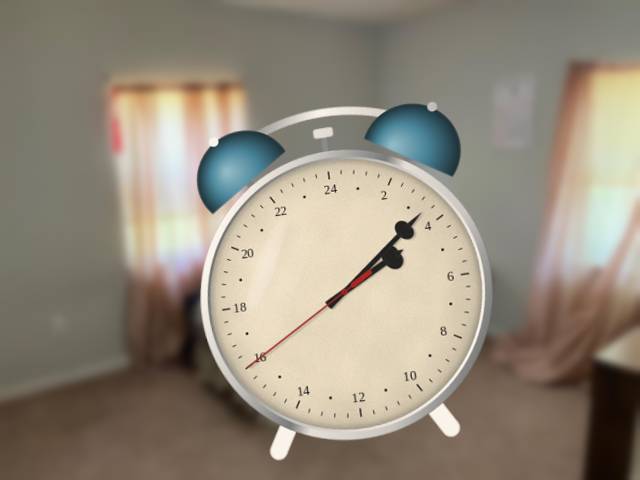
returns {"hour": 4, "minute": 8, "second": 40}
